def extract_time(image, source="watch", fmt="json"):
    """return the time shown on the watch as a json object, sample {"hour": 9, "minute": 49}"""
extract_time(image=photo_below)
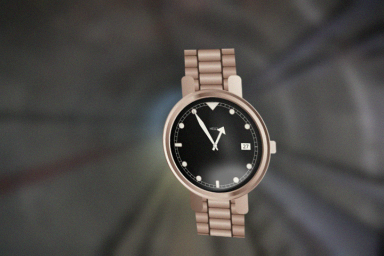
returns {"hour": 12, "minute": 55}
